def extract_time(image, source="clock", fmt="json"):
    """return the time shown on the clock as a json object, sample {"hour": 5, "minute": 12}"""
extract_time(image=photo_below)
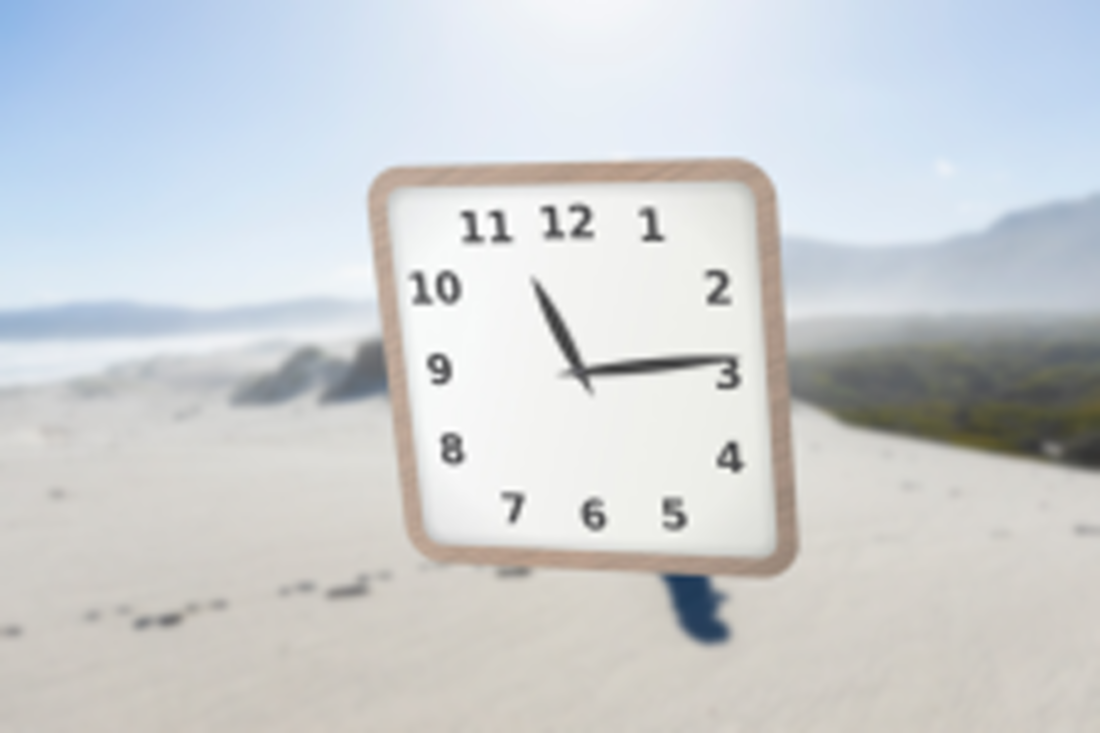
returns {"hour": 11, "minute": 14}
